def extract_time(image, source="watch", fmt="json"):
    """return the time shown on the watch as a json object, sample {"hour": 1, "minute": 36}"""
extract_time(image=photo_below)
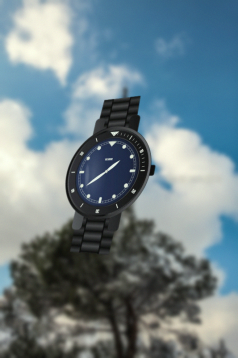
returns {"hour": 1, "minute": 39}
